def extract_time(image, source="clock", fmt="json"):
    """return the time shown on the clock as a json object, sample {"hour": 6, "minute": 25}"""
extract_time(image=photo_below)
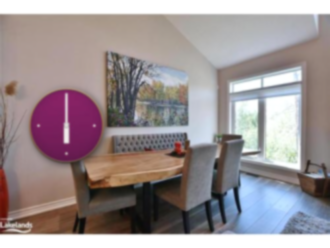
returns {"hour": 6, "minute": 0}
